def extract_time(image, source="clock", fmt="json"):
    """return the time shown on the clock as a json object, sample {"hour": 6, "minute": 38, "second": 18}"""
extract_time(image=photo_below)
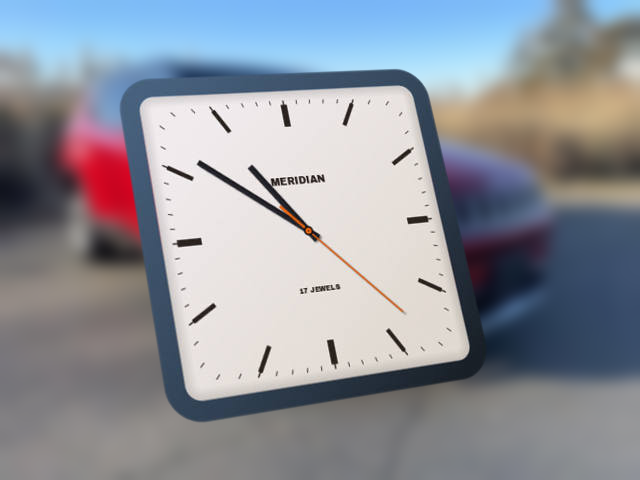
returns {"hour": 10, "minute": 51, "second": 23}
